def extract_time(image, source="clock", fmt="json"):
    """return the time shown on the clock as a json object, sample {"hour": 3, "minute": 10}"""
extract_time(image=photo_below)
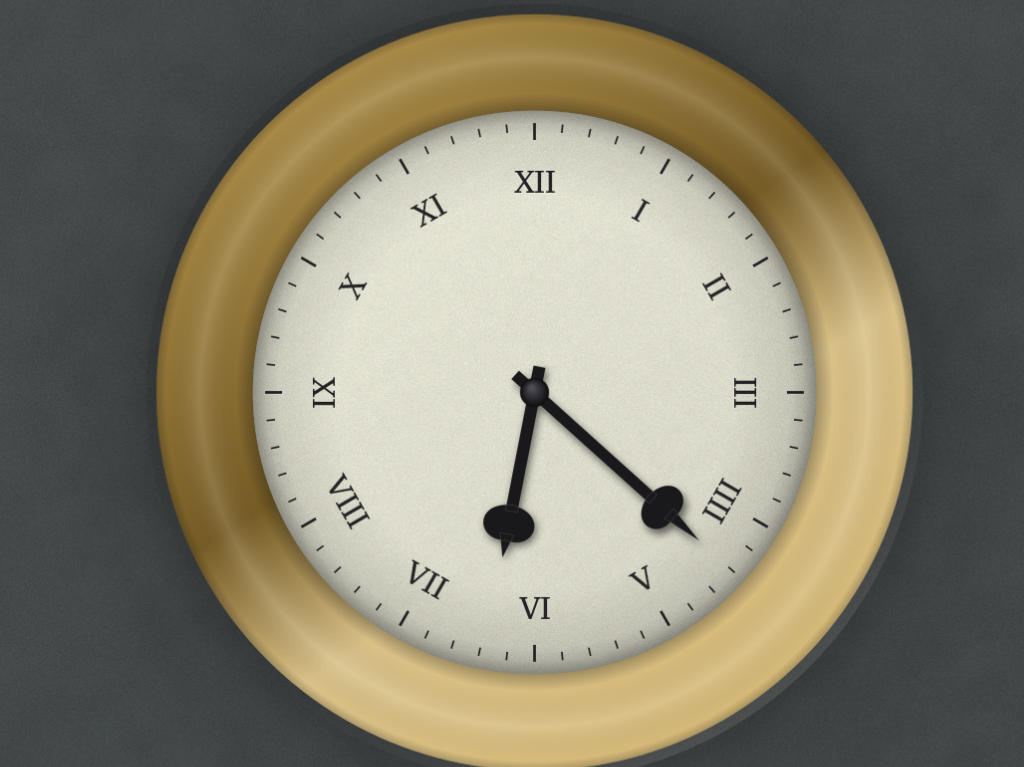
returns {"hour": 6, "minute": 22}
